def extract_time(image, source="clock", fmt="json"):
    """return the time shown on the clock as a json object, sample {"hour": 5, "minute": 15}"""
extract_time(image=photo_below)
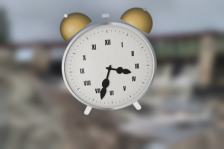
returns {"hour": 3, "minute": 33}
